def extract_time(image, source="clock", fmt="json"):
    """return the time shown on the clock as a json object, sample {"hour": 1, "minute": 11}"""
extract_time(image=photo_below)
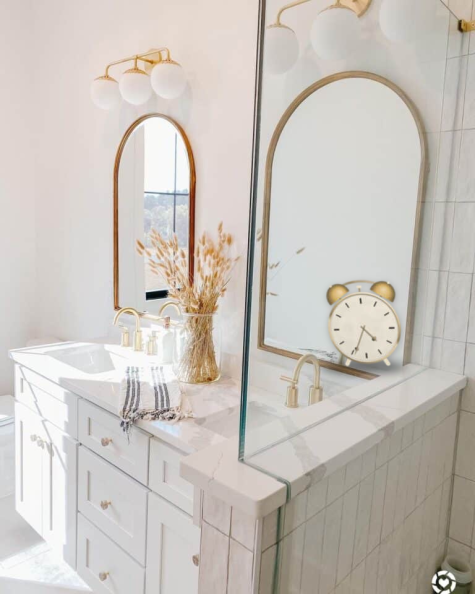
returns {"hour": 4, "minute": 34}
